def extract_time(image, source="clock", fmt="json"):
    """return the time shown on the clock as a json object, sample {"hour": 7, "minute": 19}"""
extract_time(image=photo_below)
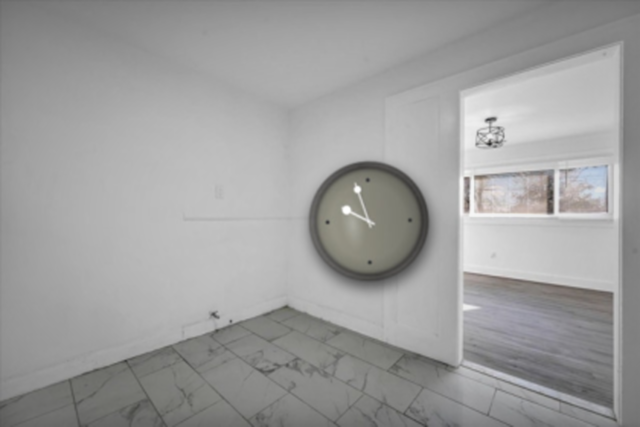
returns {"hour": 9, "minute": 57}
